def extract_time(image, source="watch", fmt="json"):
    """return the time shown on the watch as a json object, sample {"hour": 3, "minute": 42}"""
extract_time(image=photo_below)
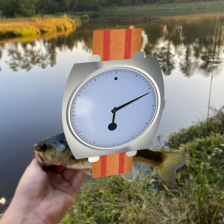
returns {"hour": 6, "minute": 11}
